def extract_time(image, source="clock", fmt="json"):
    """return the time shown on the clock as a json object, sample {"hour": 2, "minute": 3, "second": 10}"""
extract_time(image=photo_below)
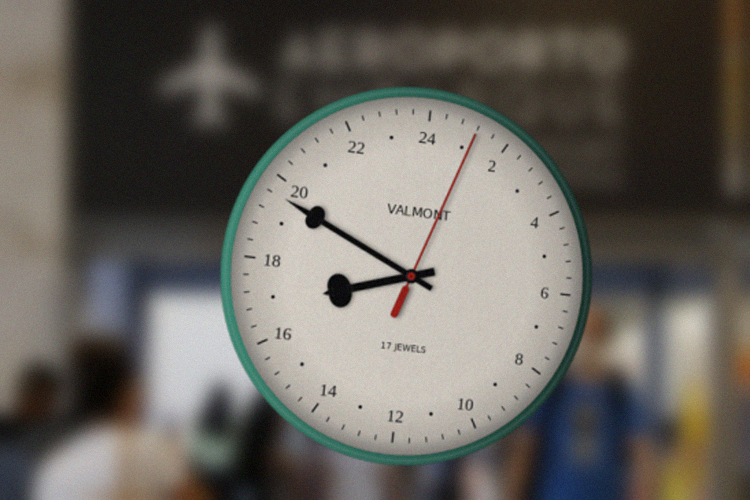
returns {"hour": 16, "minute": 49, "second": 3}
